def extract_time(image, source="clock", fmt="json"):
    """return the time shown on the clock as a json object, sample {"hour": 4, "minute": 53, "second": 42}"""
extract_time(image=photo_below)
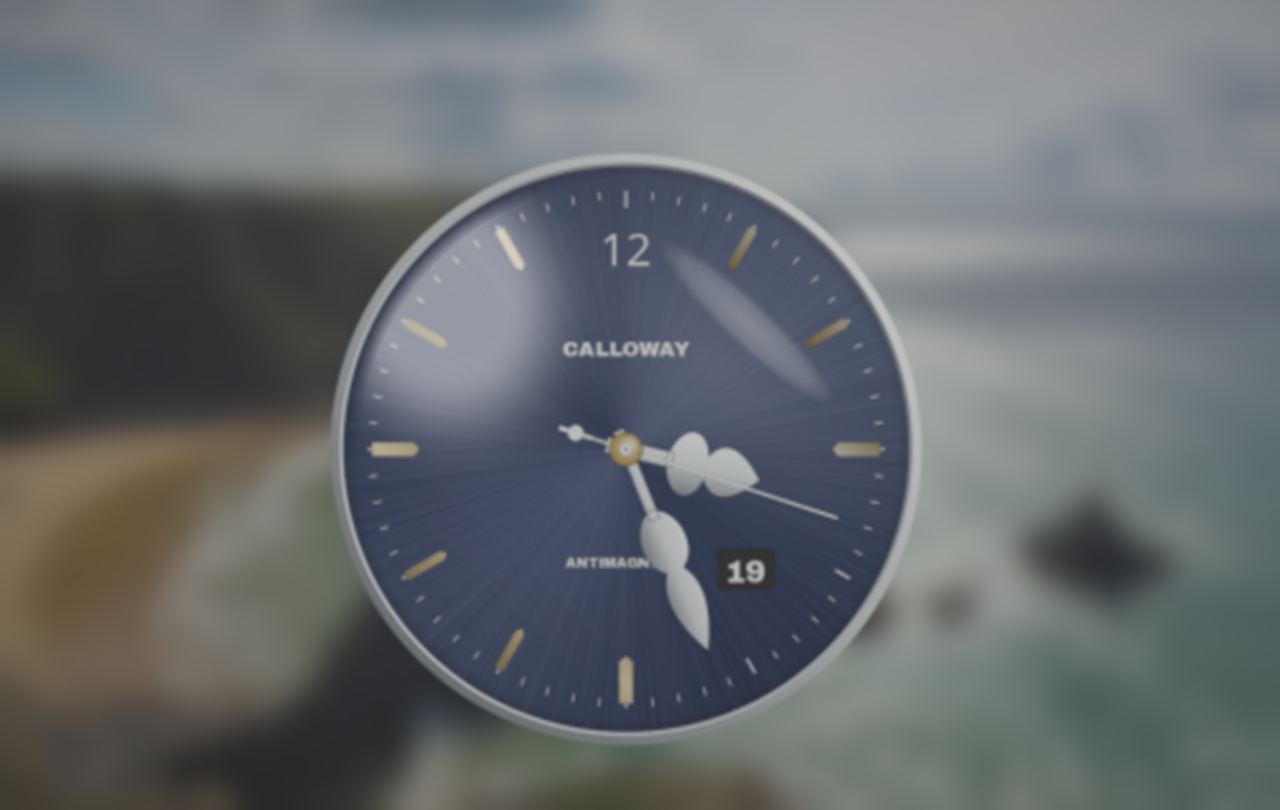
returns {"hour": 3, "minute": 26, "second": 18}
